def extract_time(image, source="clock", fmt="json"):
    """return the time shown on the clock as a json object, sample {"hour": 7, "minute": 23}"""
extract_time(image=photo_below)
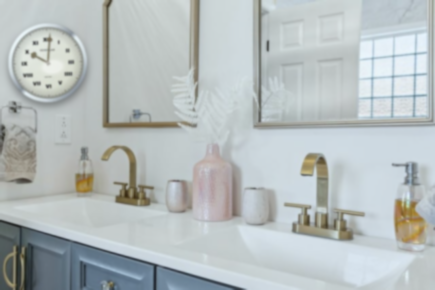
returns {"hour": 10, "minute": 1}
